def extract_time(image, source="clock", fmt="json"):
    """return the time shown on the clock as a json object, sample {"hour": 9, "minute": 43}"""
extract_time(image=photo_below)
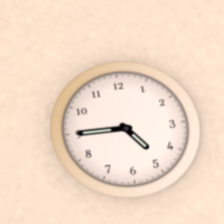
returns {"hour": 4, "minute": 45}
